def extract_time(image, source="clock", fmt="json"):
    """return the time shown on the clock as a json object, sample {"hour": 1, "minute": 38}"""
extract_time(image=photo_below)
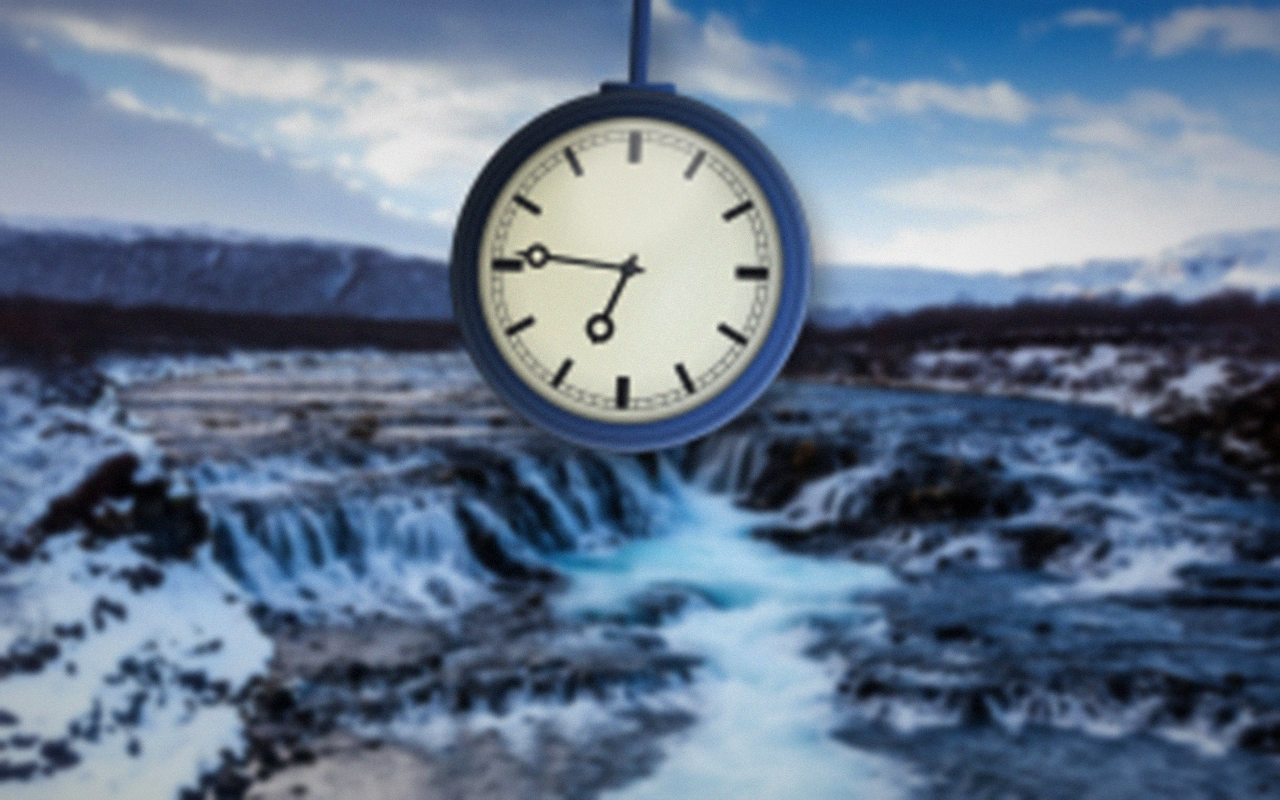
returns {"hour": 6, "minute": 46}
